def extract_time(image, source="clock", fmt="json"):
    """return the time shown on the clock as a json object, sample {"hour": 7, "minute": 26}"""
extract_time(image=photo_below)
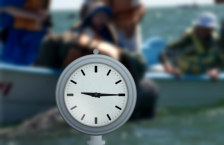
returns {"hour": 9, "minute": 15}
